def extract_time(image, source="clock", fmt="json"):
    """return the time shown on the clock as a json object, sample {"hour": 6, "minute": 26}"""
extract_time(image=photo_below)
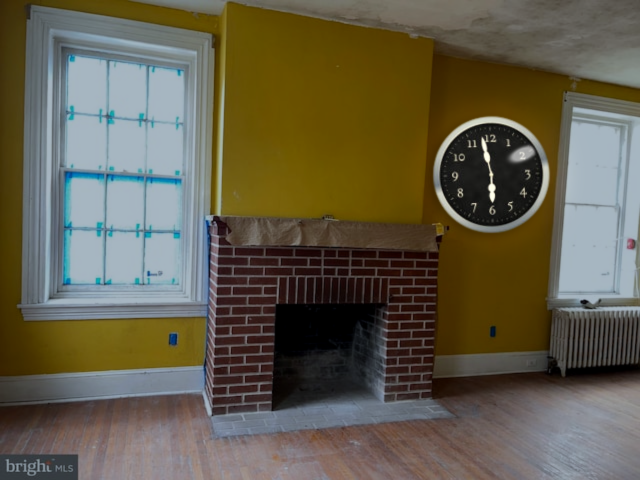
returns {"hour": 5, "minute": 58}
